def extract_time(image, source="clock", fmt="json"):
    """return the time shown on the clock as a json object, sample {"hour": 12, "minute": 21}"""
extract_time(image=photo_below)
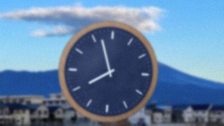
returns {"hour": 7, "minute": 57}
